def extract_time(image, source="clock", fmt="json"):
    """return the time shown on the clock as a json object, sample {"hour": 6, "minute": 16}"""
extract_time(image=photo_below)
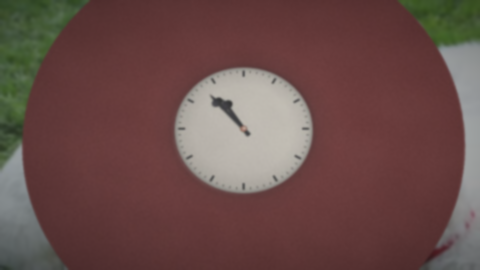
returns {"hour": 10, "minute": 53}
